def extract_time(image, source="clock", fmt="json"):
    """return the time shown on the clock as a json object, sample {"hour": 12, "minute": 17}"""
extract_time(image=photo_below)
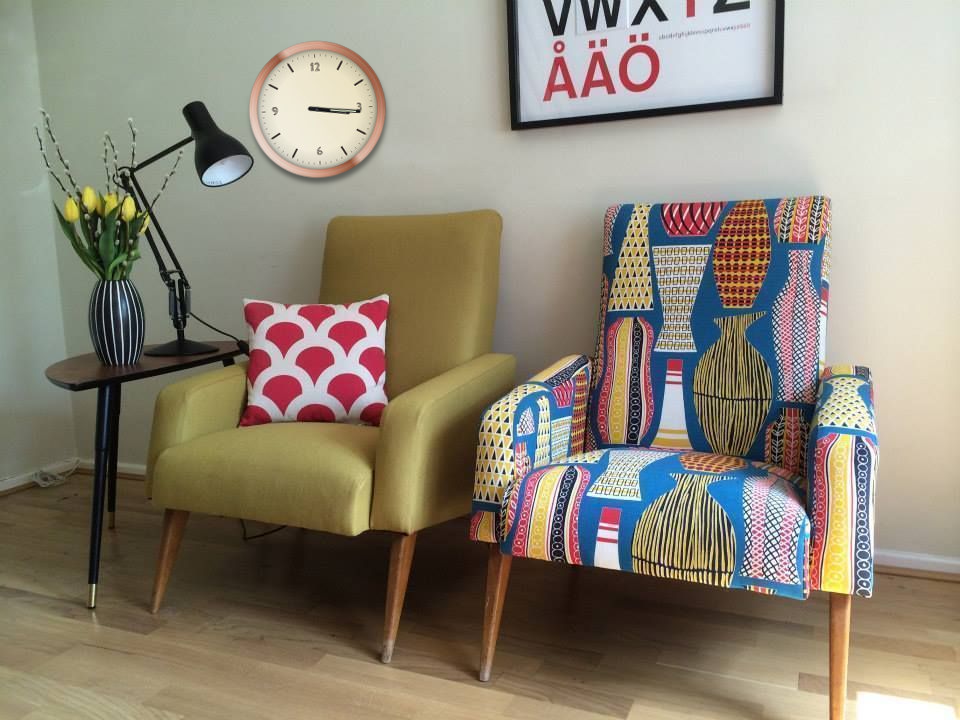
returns {"hour": 3, "minute": 16}
